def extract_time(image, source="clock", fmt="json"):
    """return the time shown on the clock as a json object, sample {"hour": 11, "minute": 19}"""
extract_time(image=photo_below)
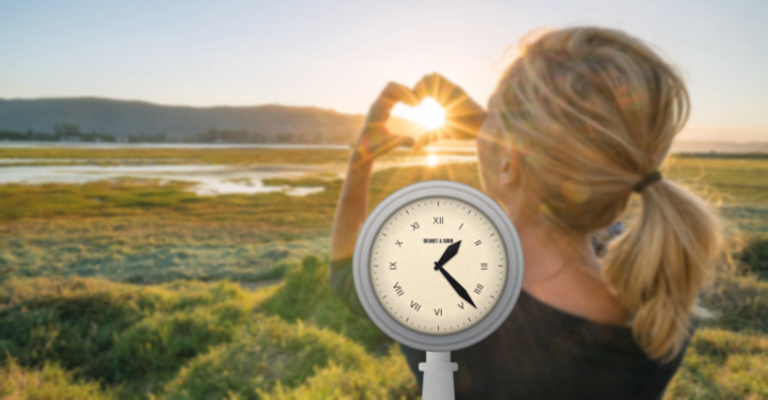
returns {"hour": 1, "minute": 23}
